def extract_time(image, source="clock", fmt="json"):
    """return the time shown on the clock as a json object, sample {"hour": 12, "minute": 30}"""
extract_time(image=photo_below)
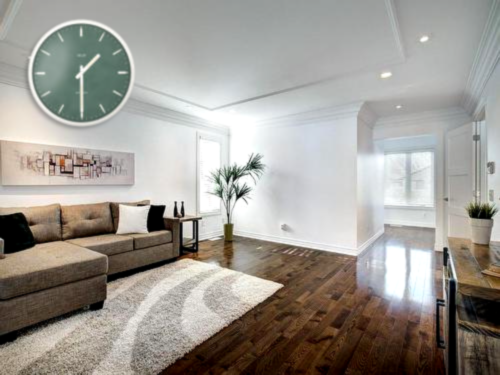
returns {"hour": 1, "minute": 30}
